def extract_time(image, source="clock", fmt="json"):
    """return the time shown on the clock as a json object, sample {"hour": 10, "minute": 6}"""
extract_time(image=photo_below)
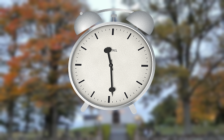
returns {"hour": 11, "minute": 29}
